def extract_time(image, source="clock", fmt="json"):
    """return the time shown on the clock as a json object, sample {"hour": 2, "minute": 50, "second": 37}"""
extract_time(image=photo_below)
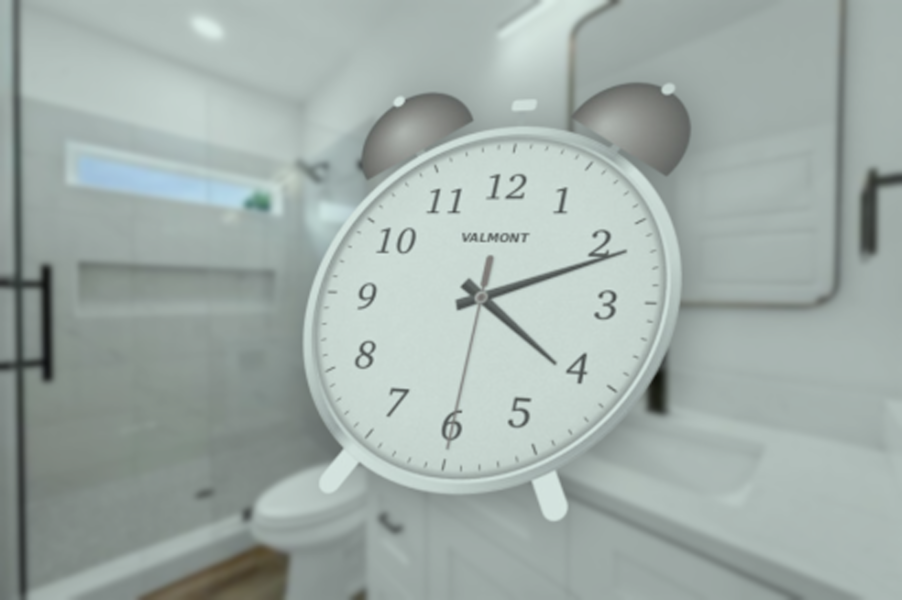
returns {"hour": 4, "minute": 11, "second": 30}
